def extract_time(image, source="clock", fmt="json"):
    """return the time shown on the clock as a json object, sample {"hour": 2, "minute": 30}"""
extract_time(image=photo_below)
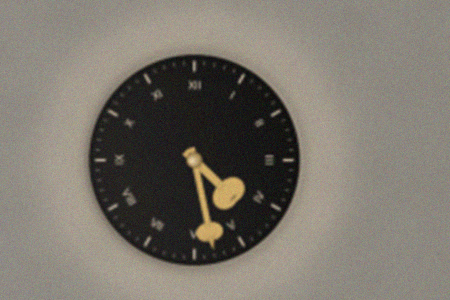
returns {"hour": 4, "minute": 28}
